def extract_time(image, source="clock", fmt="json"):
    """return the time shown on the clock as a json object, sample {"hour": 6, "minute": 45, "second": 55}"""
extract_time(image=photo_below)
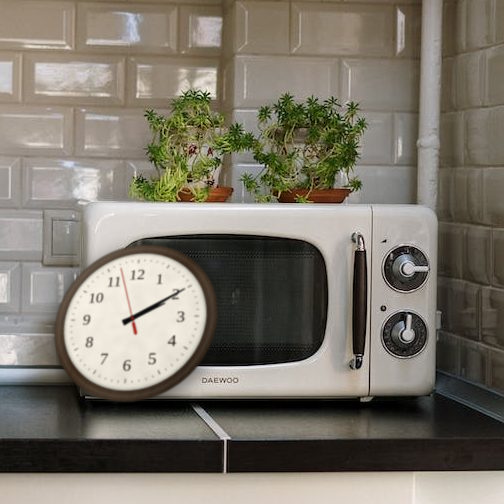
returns {"hour": 2, "minute": 9, "second": 57}
